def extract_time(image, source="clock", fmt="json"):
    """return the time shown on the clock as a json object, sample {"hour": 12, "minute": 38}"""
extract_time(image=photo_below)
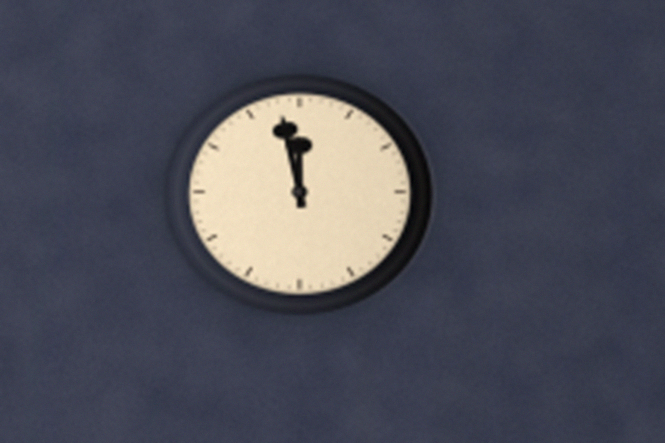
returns {"hour": 11, "minute": 58}
